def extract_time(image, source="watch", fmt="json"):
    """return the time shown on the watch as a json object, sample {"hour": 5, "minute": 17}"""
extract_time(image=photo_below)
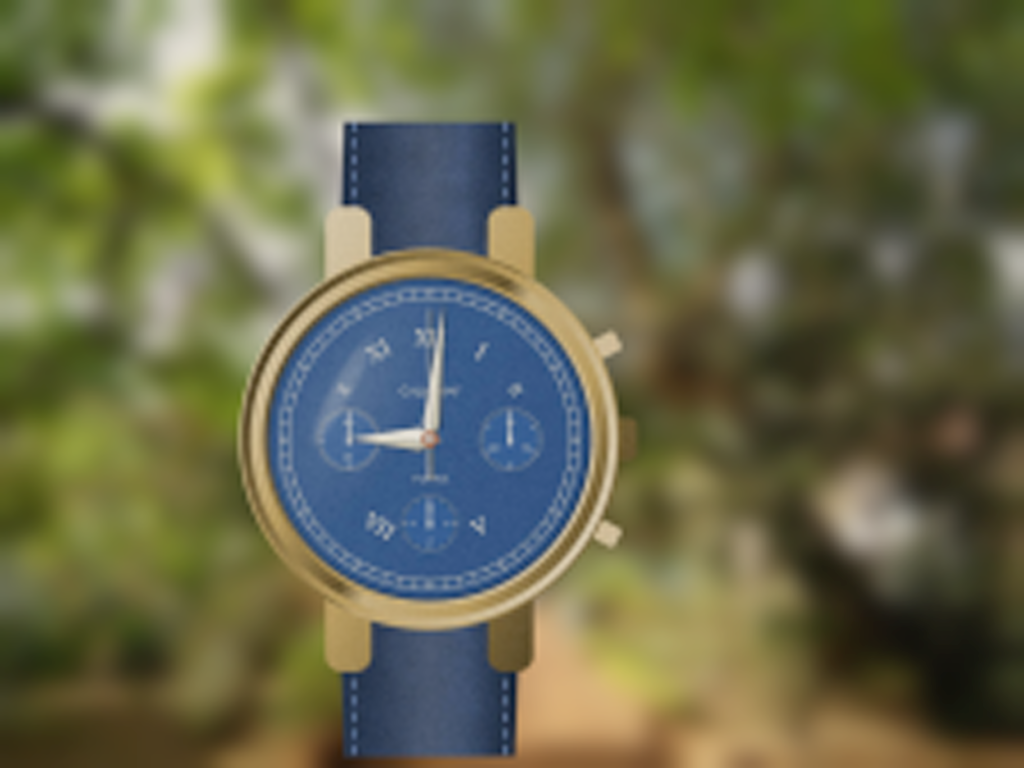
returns {"hour": 9, "minute": 1}
